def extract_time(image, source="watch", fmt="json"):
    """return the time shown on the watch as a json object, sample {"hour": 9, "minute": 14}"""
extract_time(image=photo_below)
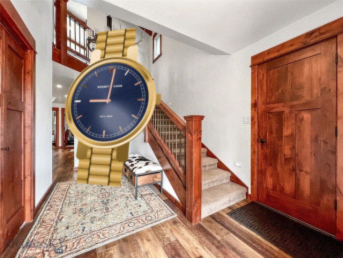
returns {"hour": 9, "minute": 1}
